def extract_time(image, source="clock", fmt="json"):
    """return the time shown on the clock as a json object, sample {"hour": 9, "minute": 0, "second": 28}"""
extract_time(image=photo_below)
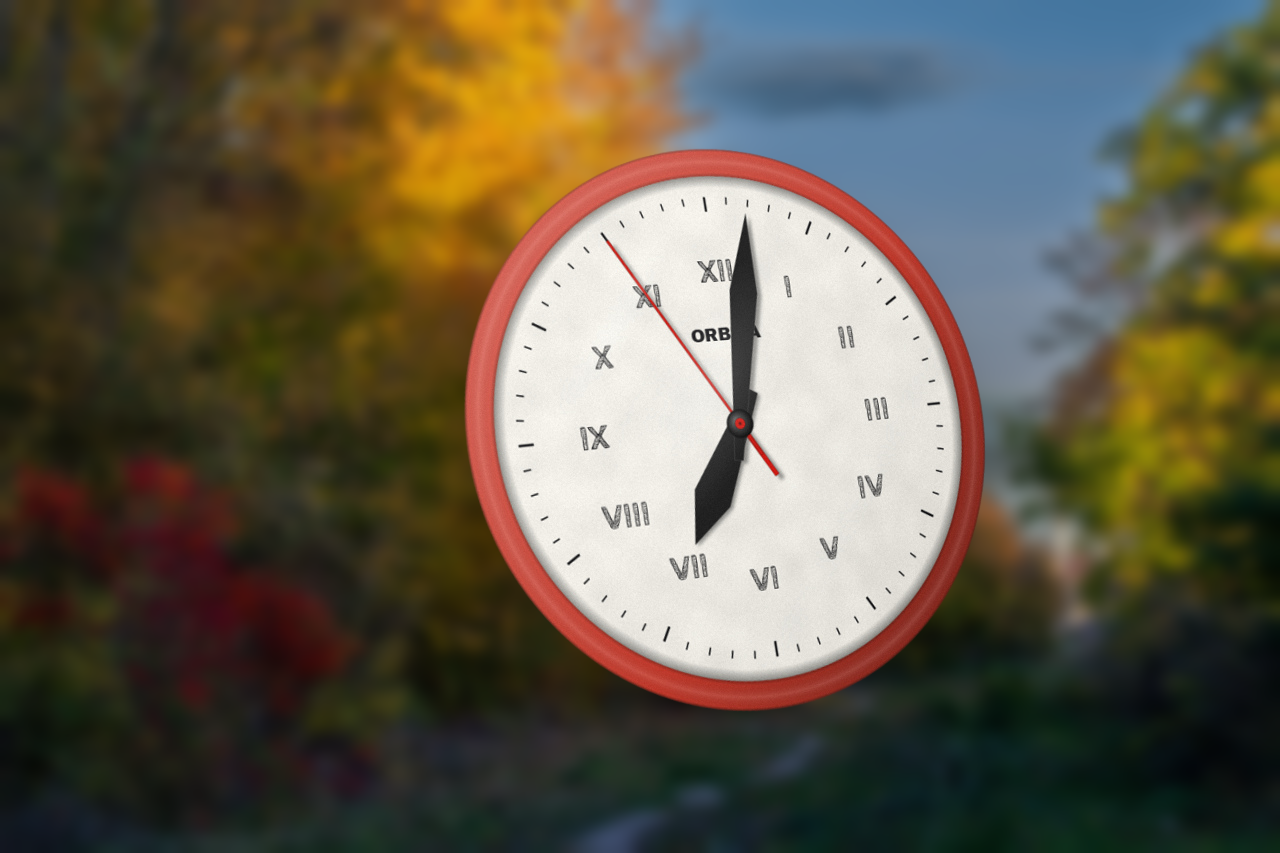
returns {"hour": 7, "minute": 1, "second": 55}
